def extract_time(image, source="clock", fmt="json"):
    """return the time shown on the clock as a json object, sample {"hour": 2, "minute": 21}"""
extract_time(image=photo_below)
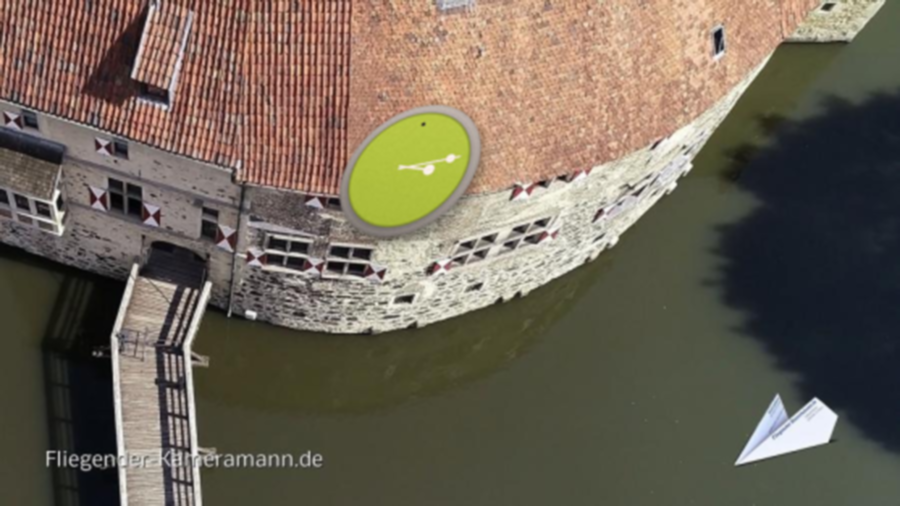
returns {"hour": 3, "minute": 13}
